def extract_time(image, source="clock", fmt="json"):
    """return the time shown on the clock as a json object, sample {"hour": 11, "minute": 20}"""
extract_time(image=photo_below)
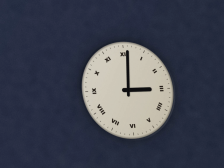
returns {"hour": 3, "minute": 1}
